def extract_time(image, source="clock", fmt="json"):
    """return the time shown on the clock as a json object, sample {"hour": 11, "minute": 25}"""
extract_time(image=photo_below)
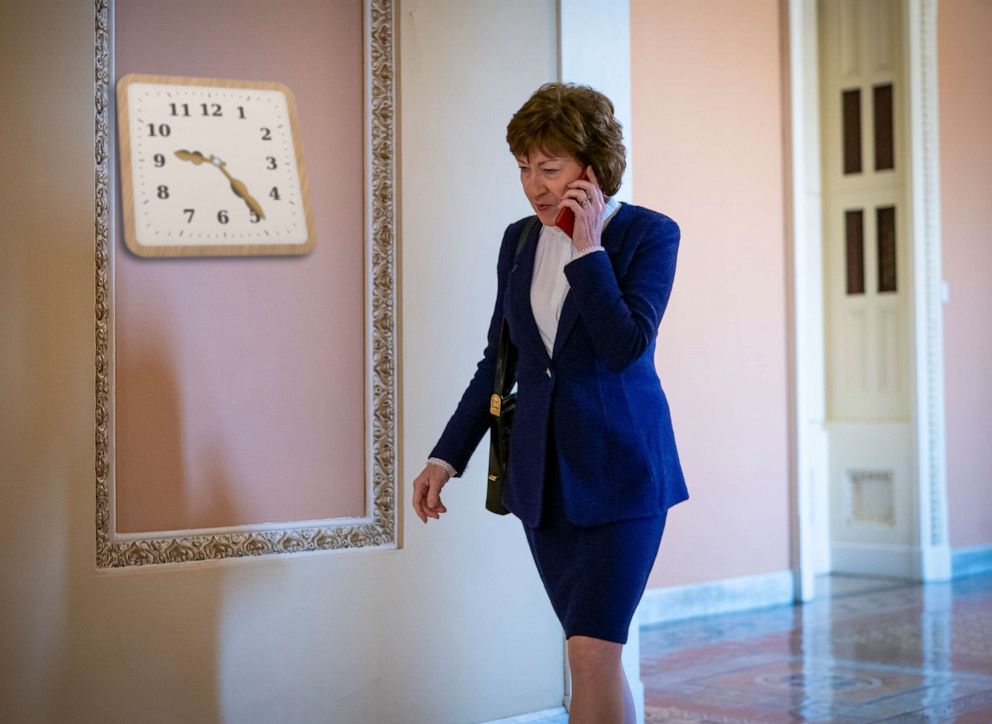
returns {"hour": 9, "minute": 24}
